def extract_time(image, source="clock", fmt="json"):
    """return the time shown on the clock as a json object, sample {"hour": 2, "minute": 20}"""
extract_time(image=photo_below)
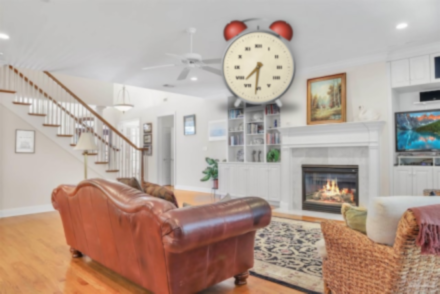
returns {"hour": 7, "minute": 31}
